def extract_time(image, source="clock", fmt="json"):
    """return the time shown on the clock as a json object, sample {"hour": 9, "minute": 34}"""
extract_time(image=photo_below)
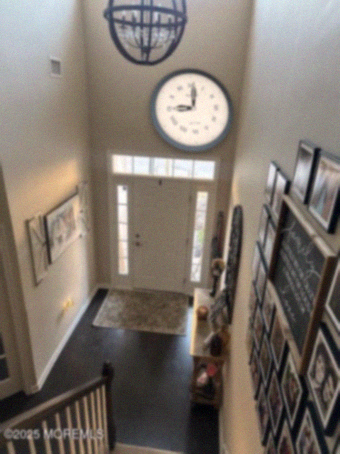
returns {"hour": 9, "minute": 1}
